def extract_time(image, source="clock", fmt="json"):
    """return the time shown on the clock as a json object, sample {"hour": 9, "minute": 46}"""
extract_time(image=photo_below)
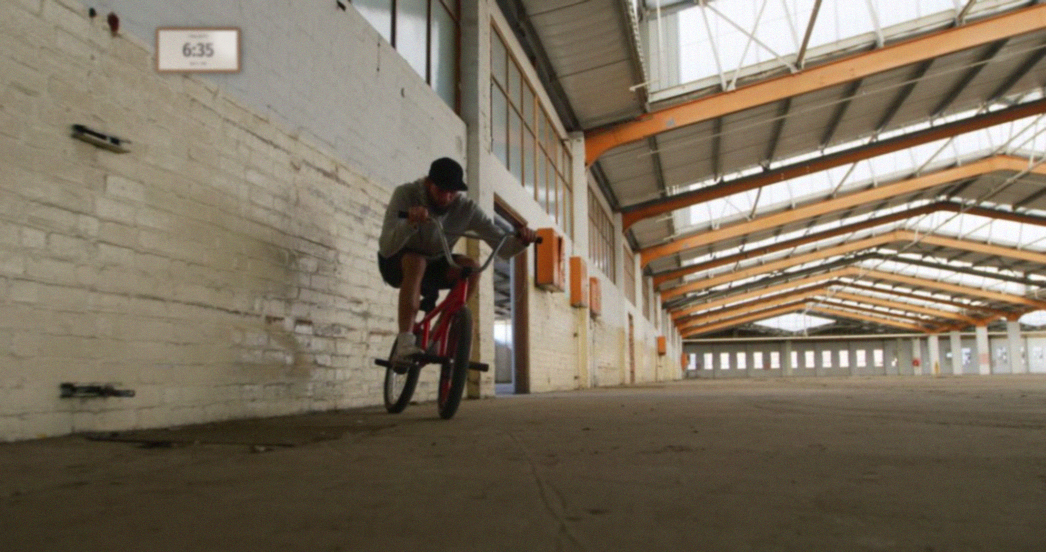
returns {"hour": 6, "minute": 35}
